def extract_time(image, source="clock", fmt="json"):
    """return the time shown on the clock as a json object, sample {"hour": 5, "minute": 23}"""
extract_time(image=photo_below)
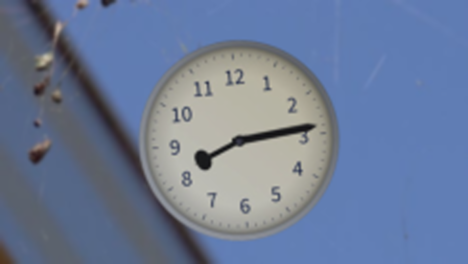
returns {"hour": 8, "minute": 14}
